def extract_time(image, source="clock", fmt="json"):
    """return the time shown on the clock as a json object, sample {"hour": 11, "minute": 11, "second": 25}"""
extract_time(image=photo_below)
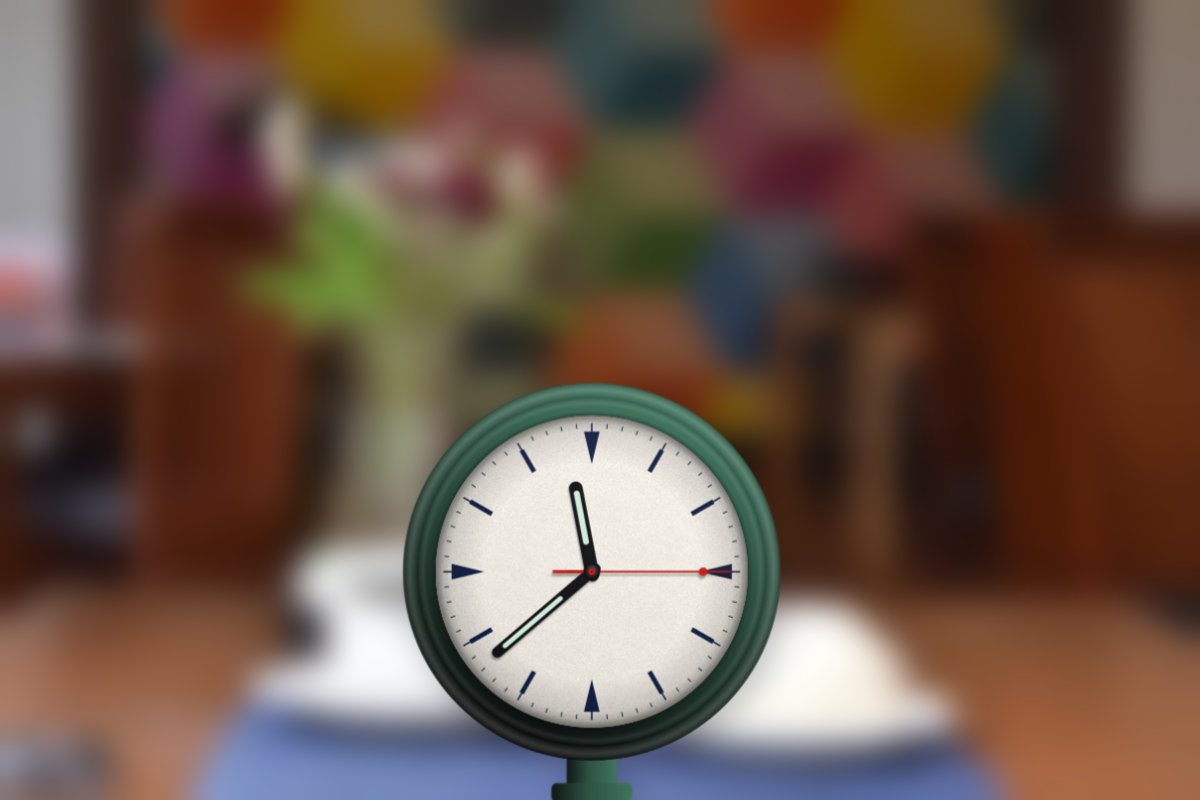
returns {"hour": 11, "minute": 38, "second": 15}
